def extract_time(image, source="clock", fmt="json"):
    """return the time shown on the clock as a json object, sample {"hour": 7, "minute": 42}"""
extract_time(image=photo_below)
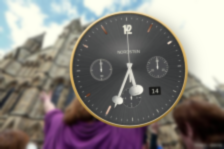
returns {"hour": 5, "minute": 34}
